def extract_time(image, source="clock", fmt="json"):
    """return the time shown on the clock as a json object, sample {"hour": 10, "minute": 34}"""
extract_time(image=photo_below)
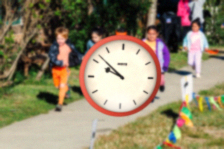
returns {"hour": 9, "minute": 52}
